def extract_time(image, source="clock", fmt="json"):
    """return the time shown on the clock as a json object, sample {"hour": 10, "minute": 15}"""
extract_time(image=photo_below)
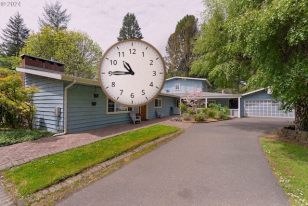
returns {"hour": 10, "minute": 45}
